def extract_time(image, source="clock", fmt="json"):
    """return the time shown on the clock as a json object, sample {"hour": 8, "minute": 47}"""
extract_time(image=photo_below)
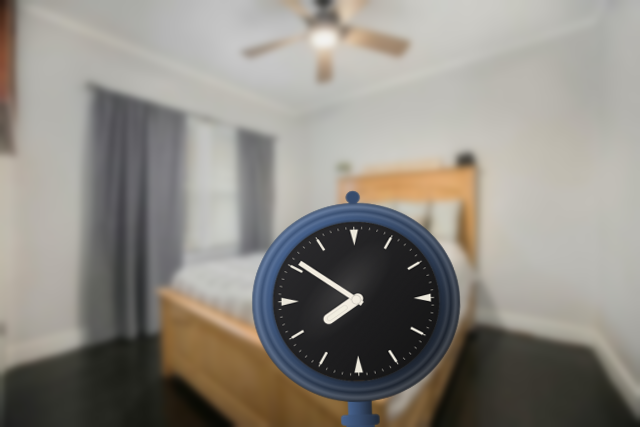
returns {"hour": 7, "minute": 51}
